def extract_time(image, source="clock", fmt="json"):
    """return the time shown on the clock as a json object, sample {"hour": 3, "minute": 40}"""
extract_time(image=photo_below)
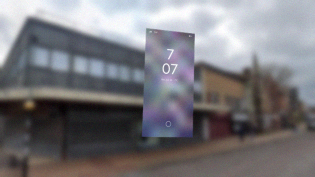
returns {"hour": 7, "minute": 7}
